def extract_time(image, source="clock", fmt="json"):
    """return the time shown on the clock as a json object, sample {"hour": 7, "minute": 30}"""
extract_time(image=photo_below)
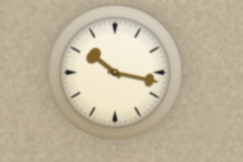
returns {"hour": 10, "minute": 17}
